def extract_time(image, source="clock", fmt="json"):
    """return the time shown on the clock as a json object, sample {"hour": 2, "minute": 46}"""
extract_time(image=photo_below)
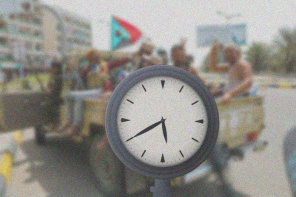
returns {"hour": 5, "minute": 40}
